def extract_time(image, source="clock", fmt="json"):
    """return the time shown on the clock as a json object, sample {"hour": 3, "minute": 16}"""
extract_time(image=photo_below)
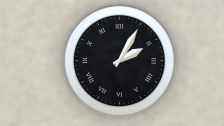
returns {"hour": 2, "minute": 5}
